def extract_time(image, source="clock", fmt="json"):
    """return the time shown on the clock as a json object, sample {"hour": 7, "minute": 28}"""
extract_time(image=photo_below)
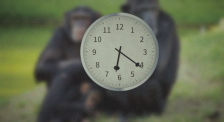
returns {"hour": 6, "minute": 21}
